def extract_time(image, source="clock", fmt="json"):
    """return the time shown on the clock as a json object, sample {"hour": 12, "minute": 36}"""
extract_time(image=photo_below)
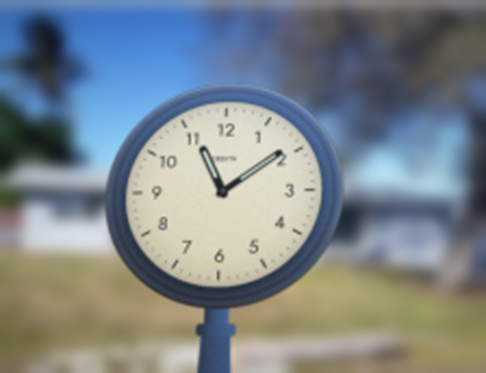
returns {"hour": 11, "minute": 9}
